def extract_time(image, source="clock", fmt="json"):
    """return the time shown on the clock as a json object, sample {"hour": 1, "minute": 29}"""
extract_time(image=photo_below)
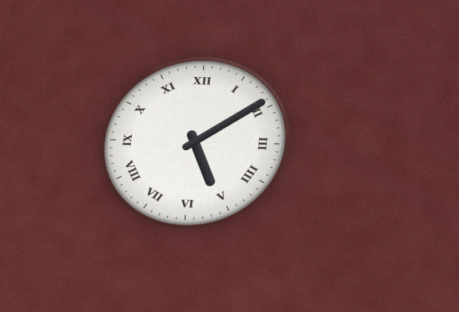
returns {"hour": 5, "minute": 9}
